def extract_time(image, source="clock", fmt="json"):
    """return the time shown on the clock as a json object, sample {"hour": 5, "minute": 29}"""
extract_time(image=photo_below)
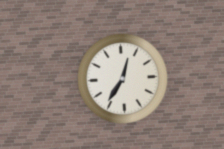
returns {"hour": 12, "minute": 36}
